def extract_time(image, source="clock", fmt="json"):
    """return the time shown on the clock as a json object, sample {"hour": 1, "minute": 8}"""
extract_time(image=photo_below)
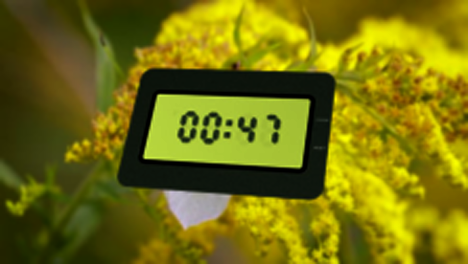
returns {"hour": 0, "minute": 47}
